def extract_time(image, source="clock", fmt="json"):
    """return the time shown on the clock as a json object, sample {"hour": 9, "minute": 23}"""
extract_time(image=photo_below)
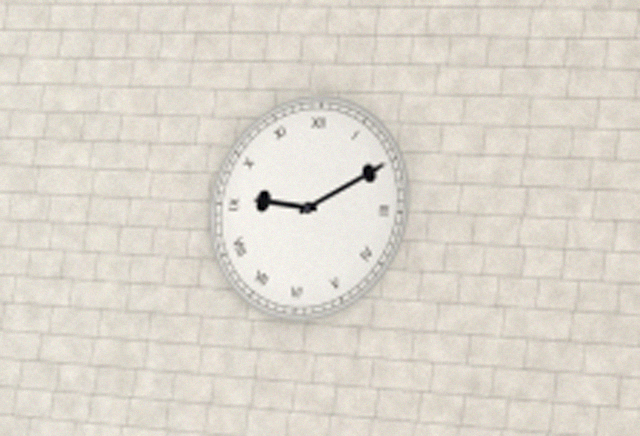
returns {"hour": 9, "minute": 10}
